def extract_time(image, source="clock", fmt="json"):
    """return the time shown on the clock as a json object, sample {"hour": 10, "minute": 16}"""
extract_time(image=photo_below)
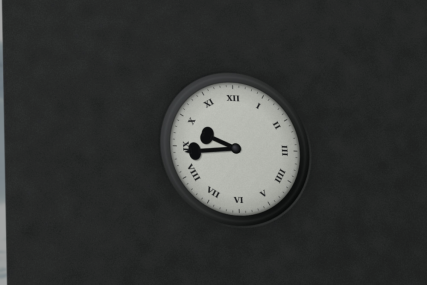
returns {"hour": 9, "minute": 44}
